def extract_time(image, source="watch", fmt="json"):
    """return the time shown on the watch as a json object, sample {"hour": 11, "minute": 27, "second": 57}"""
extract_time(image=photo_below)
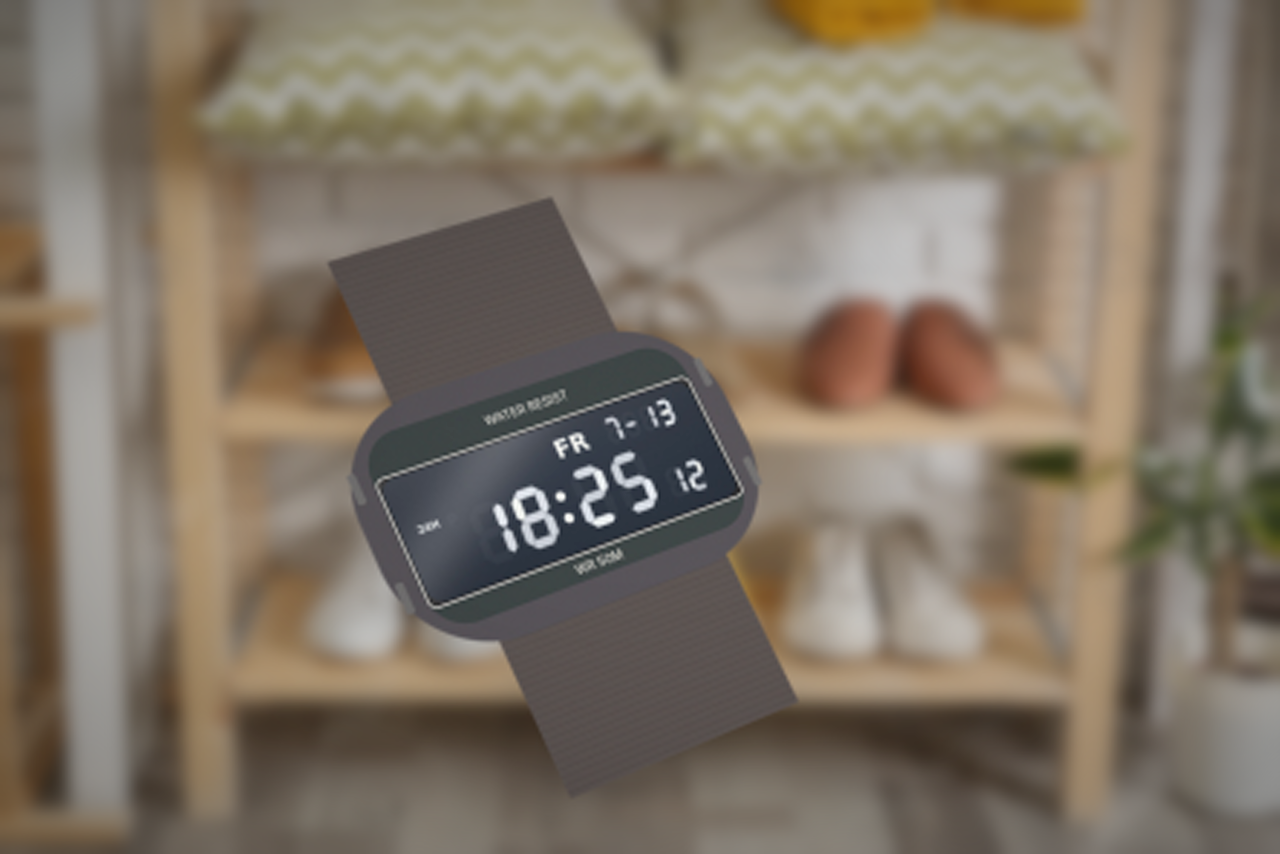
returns {"hour": 18, "minute": 25, "second": 12}
